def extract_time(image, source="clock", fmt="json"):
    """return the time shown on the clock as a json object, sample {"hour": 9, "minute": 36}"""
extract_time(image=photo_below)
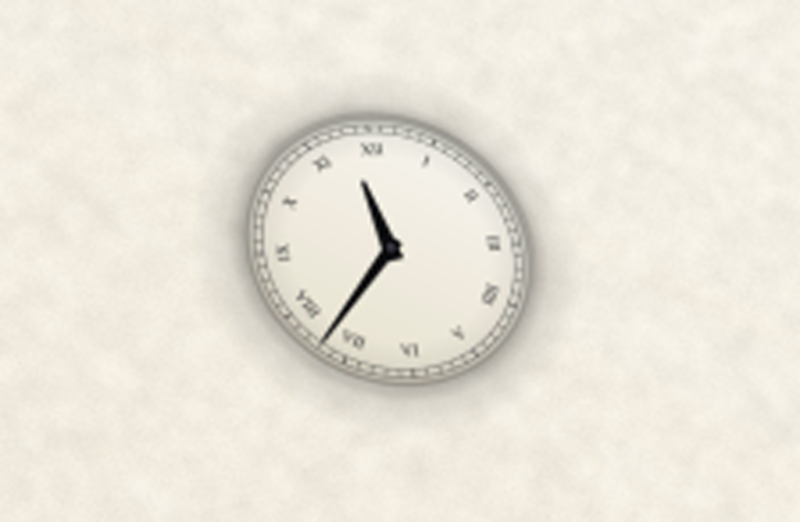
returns {"hour": 11, "minute": 37}
